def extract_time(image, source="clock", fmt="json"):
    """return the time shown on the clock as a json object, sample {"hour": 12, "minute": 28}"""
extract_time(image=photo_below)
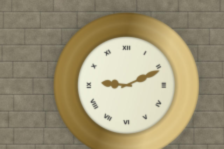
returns {"hour": 9, "minute": 11}
